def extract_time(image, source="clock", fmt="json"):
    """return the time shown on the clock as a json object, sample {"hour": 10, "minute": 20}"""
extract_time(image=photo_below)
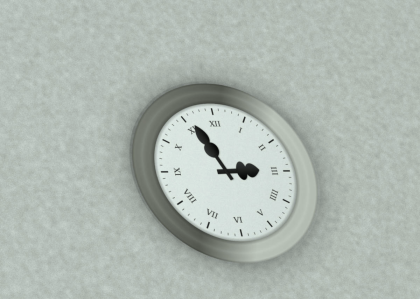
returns {"hour": 2, "minute": 56}
